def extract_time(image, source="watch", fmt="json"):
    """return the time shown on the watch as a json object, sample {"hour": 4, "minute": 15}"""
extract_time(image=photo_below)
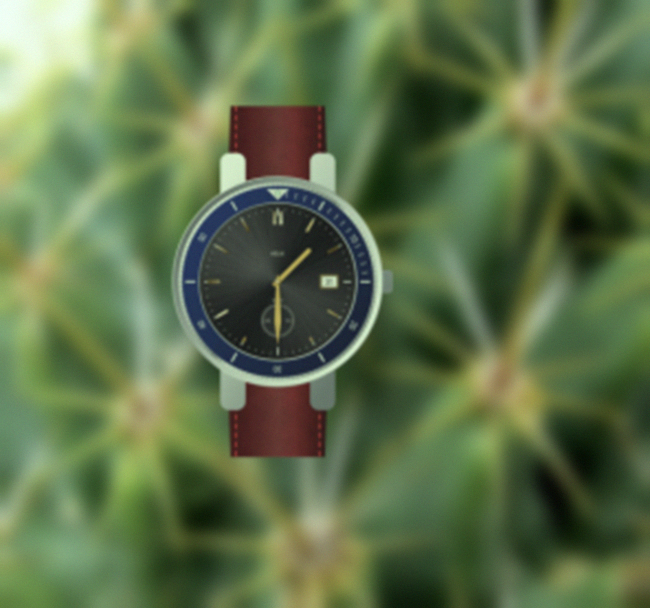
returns {"hour": 1, "minute": 30}
